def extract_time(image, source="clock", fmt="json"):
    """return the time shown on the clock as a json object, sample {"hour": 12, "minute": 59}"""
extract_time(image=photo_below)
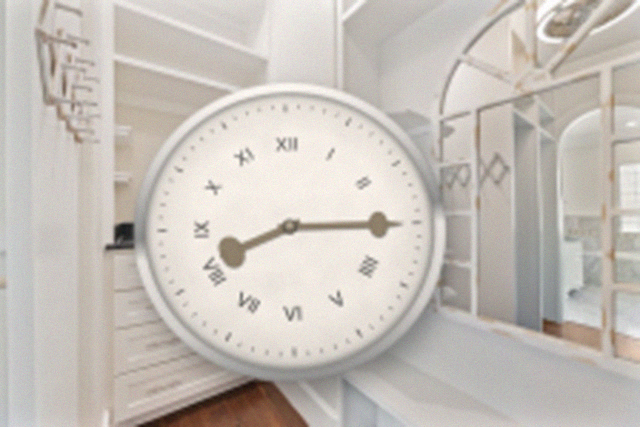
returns {"hour": 8, "minute": 15}
